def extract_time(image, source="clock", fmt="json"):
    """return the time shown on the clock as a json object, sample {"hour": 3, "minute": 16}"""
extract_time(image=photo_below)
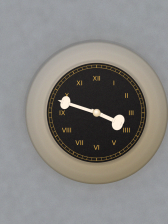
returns {"hour": 3, "minute": 48}
